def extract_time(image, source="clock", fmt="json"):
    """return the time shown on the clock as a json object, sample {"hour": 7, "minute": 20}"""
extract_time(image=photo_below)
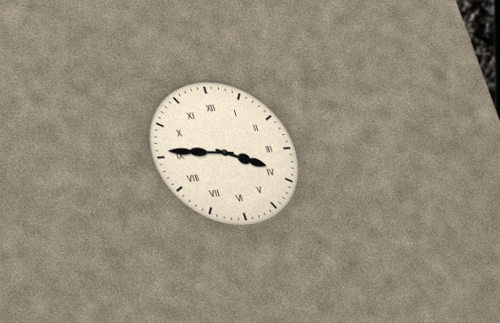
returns {"hour": 3, "minute": 46}
